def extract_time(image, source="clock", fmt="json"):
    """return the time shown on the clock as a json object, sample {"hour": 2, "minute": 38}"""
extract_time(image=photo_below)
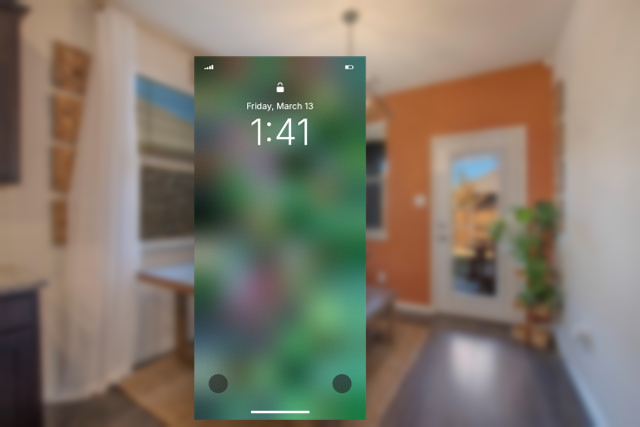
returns {"hour": 1, "minute": 41}
